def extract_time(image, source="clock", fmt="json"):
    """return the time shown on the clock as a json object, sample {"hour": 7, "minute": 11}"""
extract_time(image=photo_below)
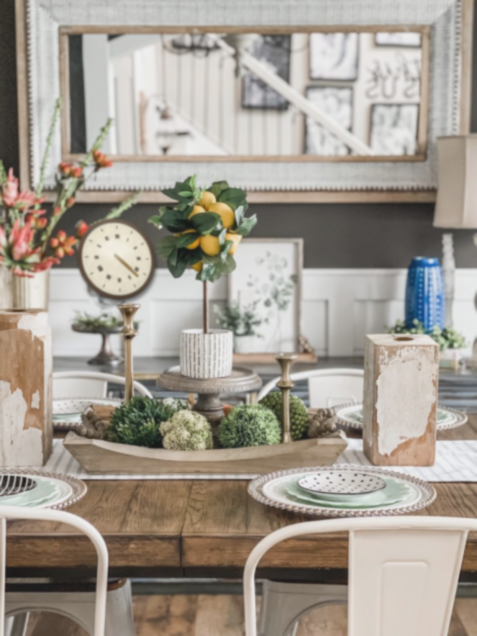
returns {"hour": 4, "minute": 22}
